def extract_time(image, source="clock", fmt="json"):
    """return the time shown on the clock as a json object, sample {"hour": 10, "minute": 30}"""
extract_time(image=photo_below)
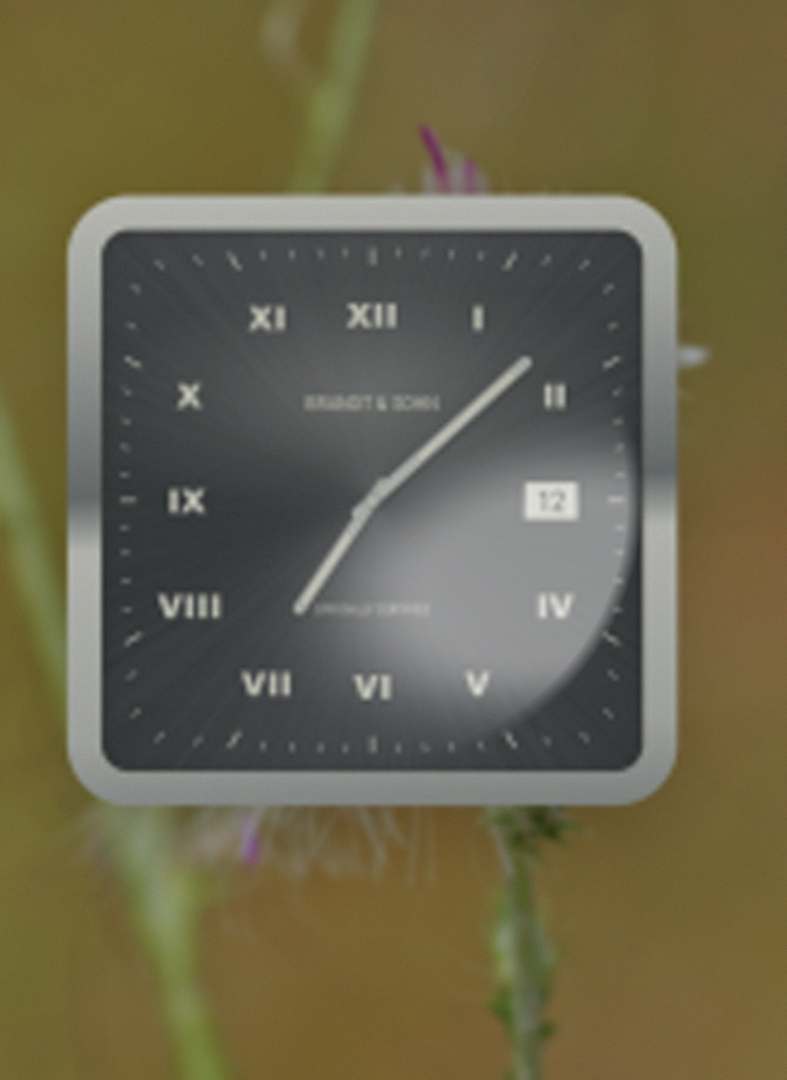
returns {"hour": 7, "minute": 8}
